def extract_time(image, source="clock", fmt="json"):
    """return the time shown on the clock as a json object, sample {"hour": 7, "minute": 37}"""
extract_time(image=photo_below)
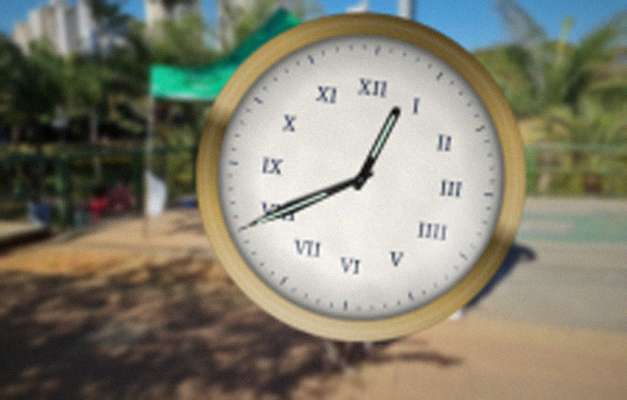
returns {"hour": 12, "minute": 40}
